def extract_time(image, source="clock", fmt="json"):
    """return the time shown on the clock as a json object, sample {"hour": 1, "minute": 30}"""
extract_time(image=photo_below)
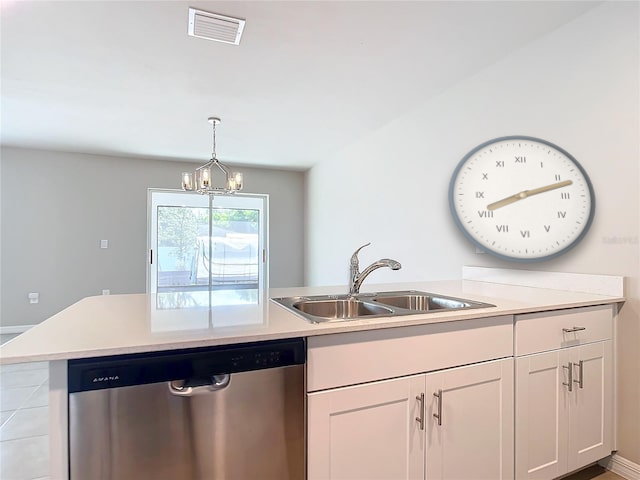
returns {"hour": 8, "minute": 12}
